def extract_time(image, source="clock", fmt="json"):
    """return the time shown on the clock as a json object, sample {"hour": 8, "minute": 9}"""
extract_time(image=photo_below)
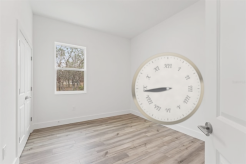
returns {"hour": 8, "minute": 44}
